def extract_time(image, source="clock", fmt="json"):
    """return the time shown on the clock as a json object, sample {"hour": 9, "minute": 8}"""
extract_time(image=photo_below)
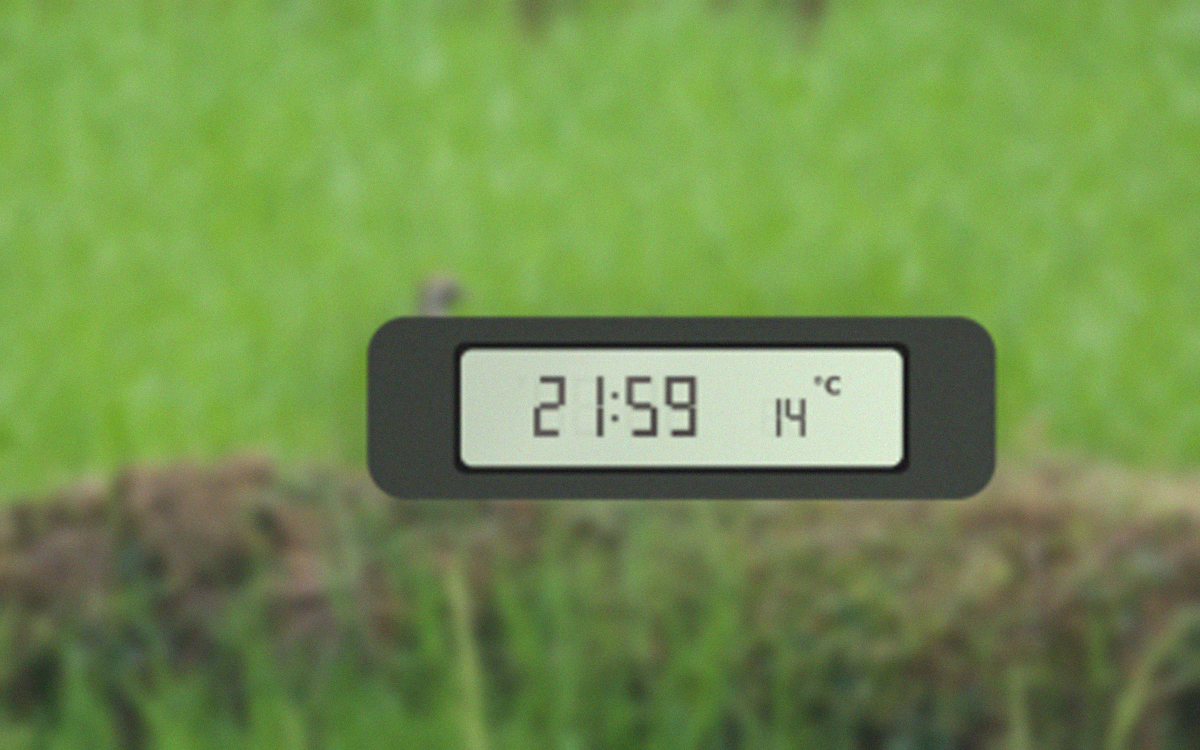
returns {"hour": 21, "minute": 59}
